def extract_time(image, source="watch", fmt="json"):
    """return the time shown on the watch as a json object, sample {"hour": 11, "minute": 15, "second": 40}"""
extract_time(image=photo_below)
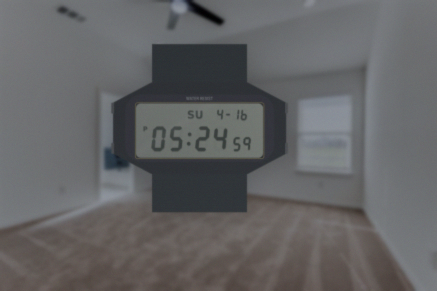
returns {"hour": 5, "minute": 24, "second": 59}
